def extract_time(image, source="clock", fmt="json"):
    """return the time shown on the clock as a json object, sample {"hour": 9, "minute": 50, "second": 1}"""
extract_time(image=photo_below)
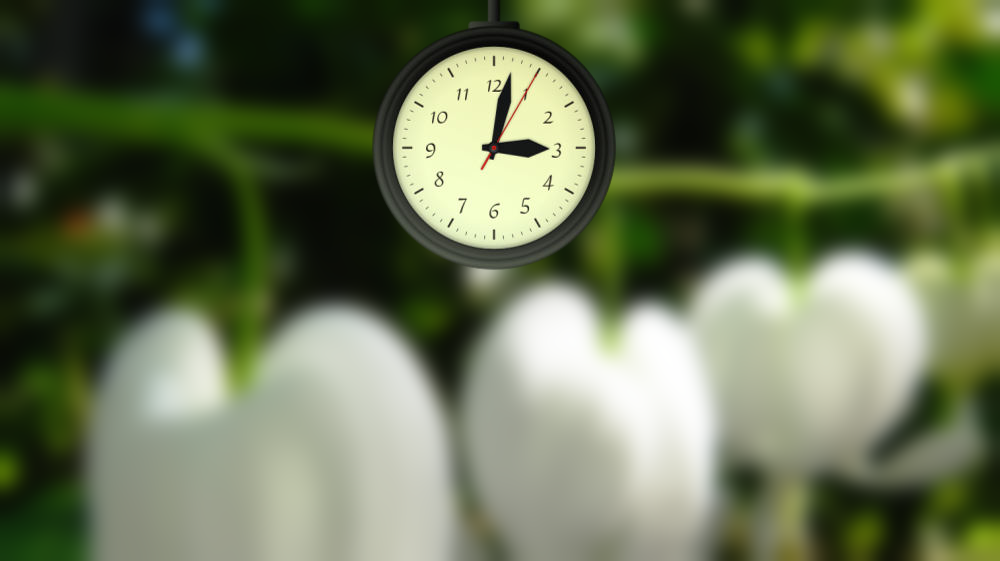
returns {"hour": 3, "minute": 2, "second": 5}
